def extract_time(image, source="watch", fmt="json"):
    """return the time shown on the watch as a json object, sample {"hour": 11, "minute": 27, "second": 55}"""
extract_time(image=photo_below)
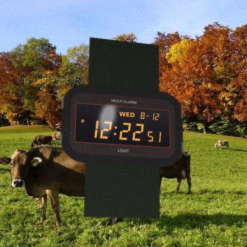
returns {"hour": 12, "minute": 22, "second": 51}
